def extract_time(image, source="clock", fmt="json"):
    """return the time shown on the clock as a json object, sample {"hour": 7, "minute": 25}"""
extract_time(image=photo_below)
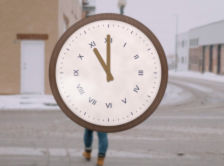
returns {"hour": 11, "minute": 0}
